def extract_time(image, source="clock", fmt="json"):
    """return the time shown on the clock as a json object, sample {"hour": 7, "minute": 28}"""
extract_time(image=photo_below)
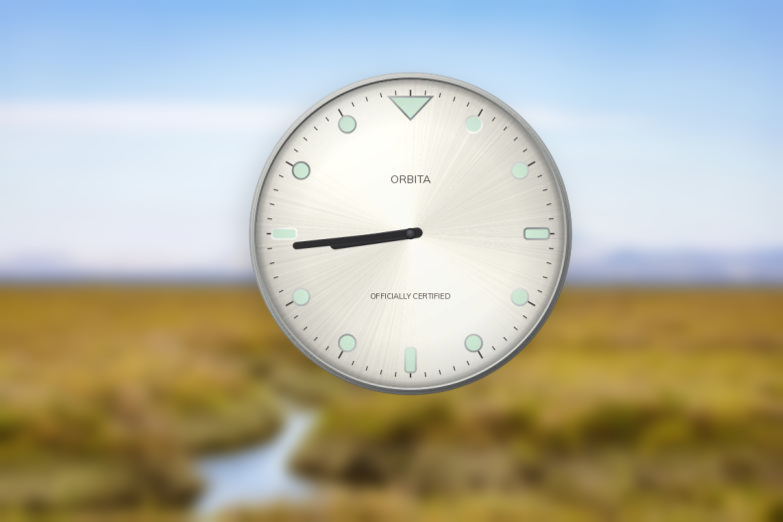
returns {"hour": 8, "minute": 44}
